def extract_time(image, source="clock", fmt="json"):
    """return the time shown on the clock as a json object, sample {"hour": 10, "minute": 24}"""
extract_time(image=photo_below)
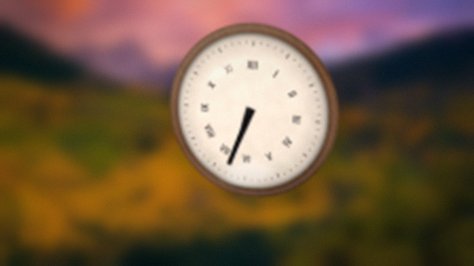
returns {"hour": 6, "minute": 33}
